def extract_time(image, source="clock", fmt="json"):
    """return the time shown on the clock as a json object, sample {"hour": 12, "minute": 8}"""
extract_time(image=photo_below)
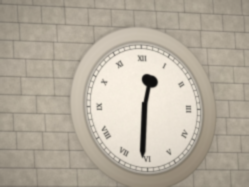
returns {"hour": 12, "minute": 31}
